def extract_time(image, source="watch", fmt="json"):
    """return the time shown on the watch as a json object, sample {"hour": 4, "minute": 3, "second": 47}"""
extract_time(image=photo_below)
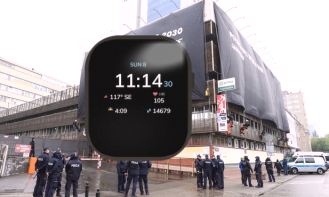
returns {"hour": 11, "minute": 14, "second": 30}
